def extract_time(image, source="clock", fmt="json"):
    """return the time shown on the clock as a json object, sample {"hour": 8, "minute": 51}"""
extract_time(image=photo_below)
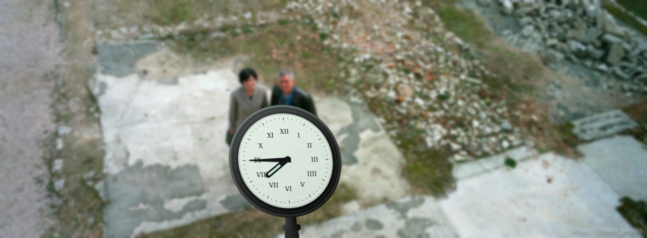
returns {"hour": 7, "minute": 45}
